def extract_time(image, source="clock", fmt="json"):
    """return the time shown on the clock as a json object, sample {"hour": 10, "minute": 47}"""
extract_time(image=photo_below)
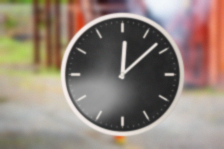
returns {"hour": 12, "minute": 8}
